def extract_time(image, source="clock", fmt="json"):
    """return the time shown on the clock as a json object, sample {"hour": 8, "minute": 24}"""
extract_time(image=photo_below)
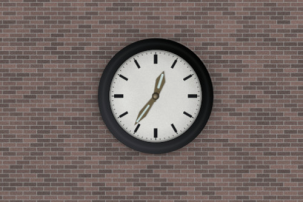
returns {"hour": 12, "minute": 36}
